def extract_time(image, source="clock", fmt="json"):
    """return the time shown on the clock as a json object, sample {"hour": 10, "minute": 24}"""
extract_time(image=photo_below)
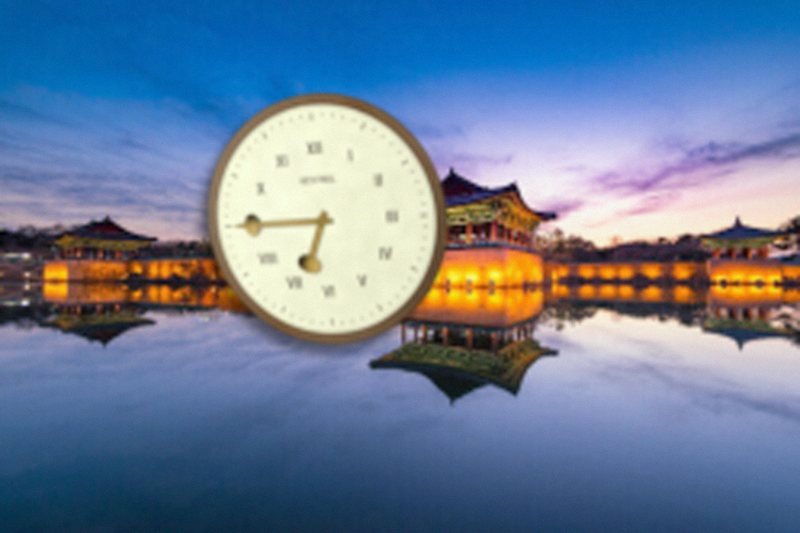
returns {"hour": 6, "minute": 45}
